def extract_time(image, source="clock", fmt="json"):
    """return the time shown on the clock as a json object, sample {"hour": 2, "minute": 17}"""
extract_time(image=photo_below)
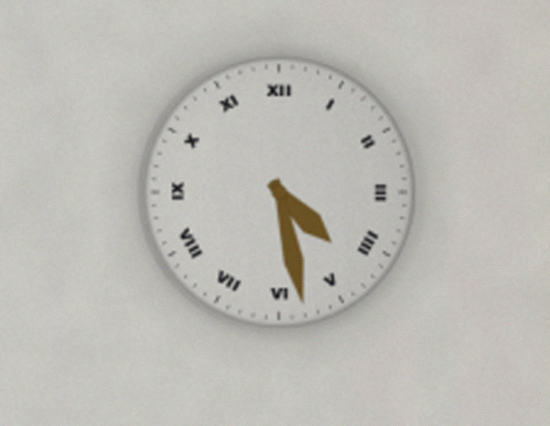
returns {"hour": 4, "minute": 28}
